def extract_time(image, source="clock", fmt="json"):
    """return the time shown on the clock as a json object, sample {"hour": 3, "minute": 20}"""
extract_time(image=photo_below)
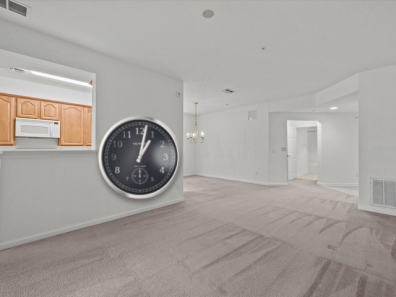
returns {"hour": 1, "minute": 2}
